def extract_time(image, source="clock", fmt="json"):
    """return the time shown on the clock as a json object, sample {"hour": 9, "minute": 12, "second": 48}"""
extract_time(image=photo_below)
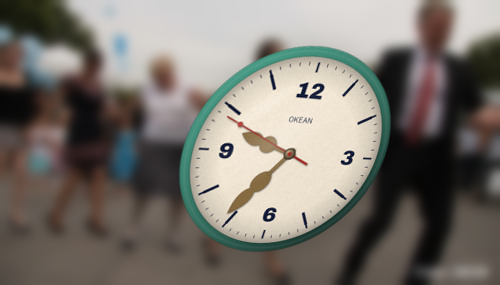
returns {"hour": 9, "minute": 35, "second": 49}
